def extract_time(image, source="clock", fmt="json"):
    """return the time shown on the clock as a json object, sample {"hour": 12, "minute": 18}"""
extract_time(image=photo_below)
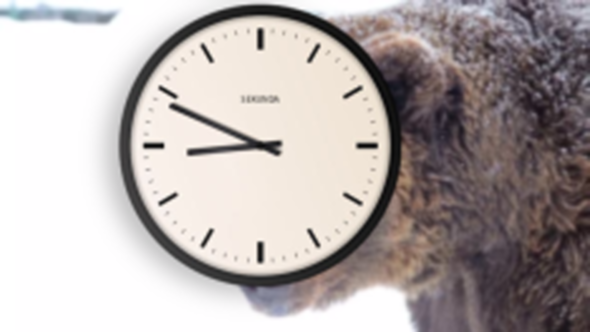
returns {"hour": 8, "minute": 49}
